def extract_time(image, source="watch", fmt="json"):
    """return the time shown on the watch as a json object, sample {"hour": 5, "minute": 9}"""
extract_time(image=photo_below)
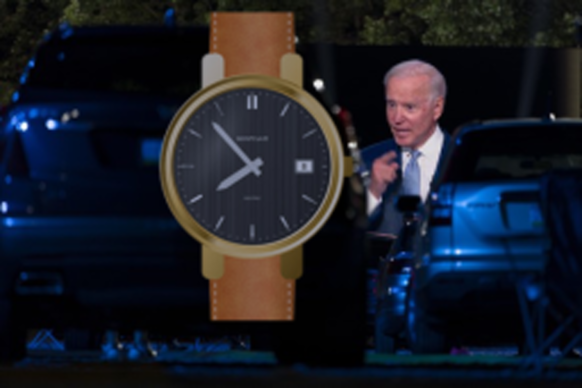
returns {"hour": 7, "minute": 53}
